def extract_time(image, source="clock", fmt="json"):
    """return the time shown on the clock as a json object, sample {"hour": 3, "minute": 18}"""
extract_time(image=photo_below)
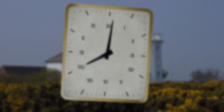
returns {"hour": 8, "minute": 1}
